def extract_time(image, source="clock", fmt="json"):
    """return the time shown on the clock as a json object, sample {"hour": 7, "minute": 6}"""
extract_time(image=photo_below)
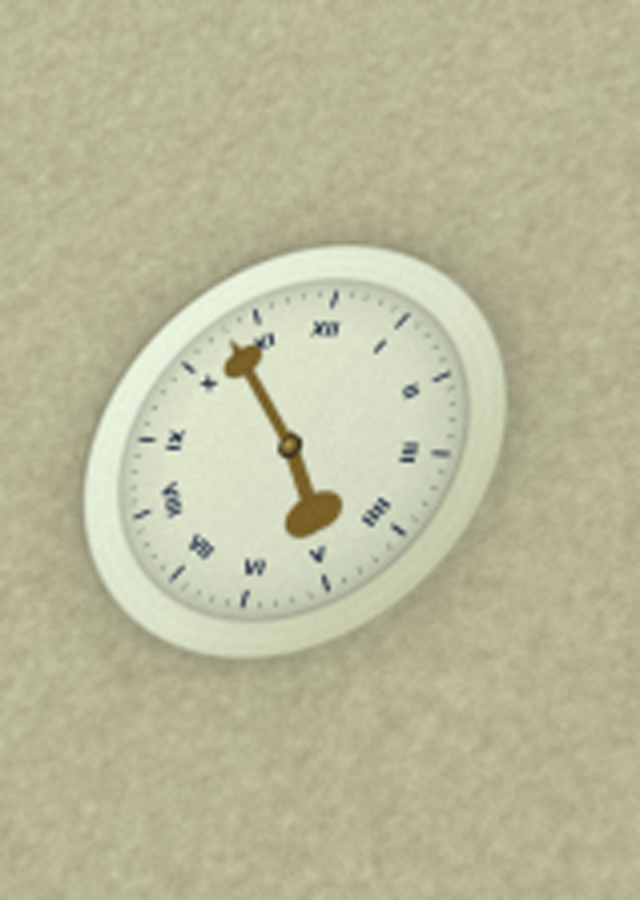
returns {"hour": 4, "minute": 53}
